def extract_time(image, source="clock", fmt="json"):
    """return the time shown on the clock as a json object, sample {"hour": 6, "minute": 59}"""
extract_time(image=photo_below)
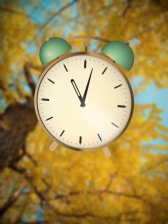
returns {"hour": 11, "minute": 2}
